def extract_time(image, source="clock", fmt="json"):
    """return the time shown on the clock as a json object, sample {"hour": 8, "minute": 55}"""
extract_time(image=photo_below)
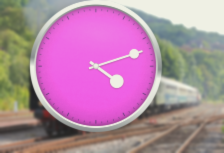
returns {"hour": 4, "minute": 12}
